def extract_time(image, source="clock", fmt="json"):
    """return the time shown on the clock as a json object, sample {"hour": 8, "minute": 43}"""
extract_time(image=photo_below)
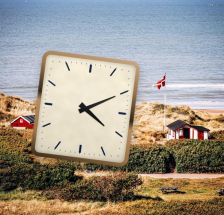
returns {"hour": 4, "minute": 10}
